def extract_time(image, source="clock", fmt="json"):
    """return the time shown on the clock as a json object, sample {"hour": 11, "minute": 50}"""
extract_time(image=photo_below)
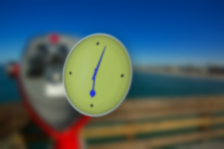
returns {"hour": 6, "minute": 3}
